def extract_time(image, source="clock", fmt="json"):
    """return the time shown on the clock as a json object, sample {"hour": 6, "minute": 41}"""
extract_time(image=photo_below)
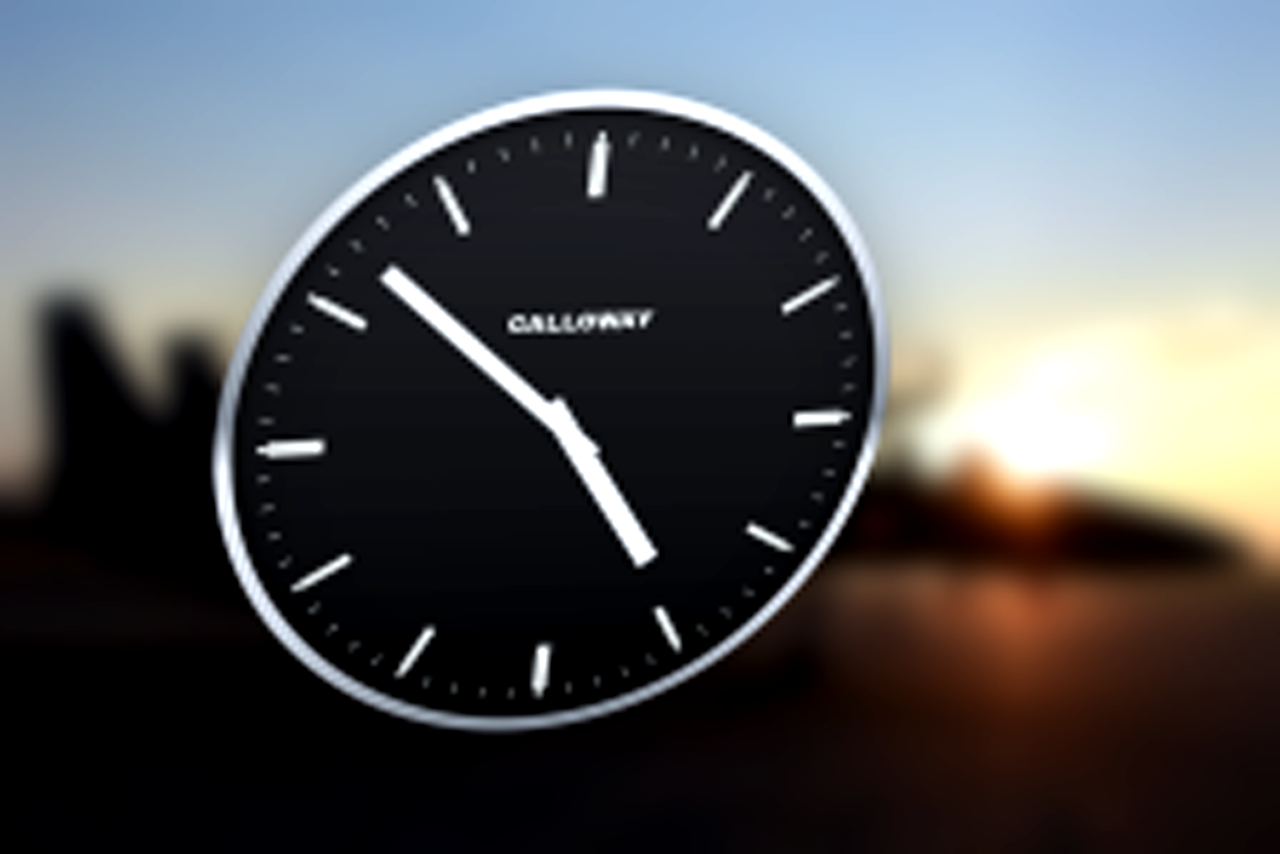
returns {"hour": 4, "minute": 52}
